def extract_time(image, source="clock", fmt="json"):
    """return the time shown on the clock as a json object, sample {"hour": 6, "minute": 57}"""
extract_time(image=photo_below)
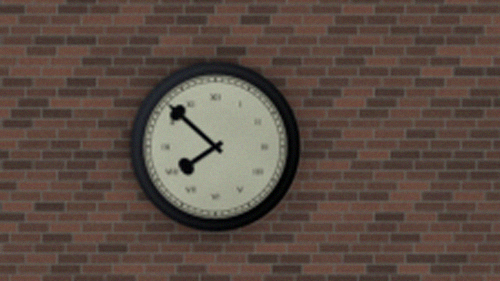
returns {"hour": 7, "minute": 52}
